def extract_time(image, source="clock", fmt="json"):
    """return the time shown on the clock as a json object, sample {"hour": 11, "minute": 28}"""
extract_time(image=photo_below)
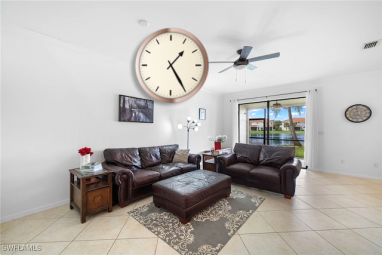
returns {"hour": 1, "minute": 25}
